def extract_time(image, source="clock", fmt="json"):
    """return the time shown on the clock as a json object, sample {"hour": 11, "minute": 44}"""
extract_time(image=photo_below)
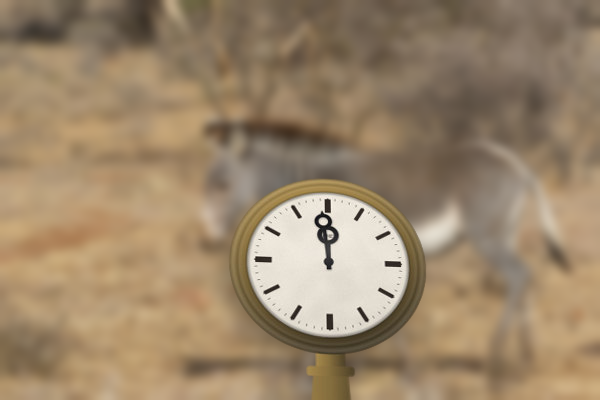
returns {"hour": 11, "minute": 59}
